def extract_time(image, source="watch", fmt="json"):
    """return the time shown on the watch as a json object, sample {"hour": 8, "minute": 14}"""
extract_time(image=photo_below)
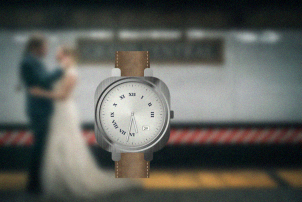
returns {"hour": 5, "minute": 32}
